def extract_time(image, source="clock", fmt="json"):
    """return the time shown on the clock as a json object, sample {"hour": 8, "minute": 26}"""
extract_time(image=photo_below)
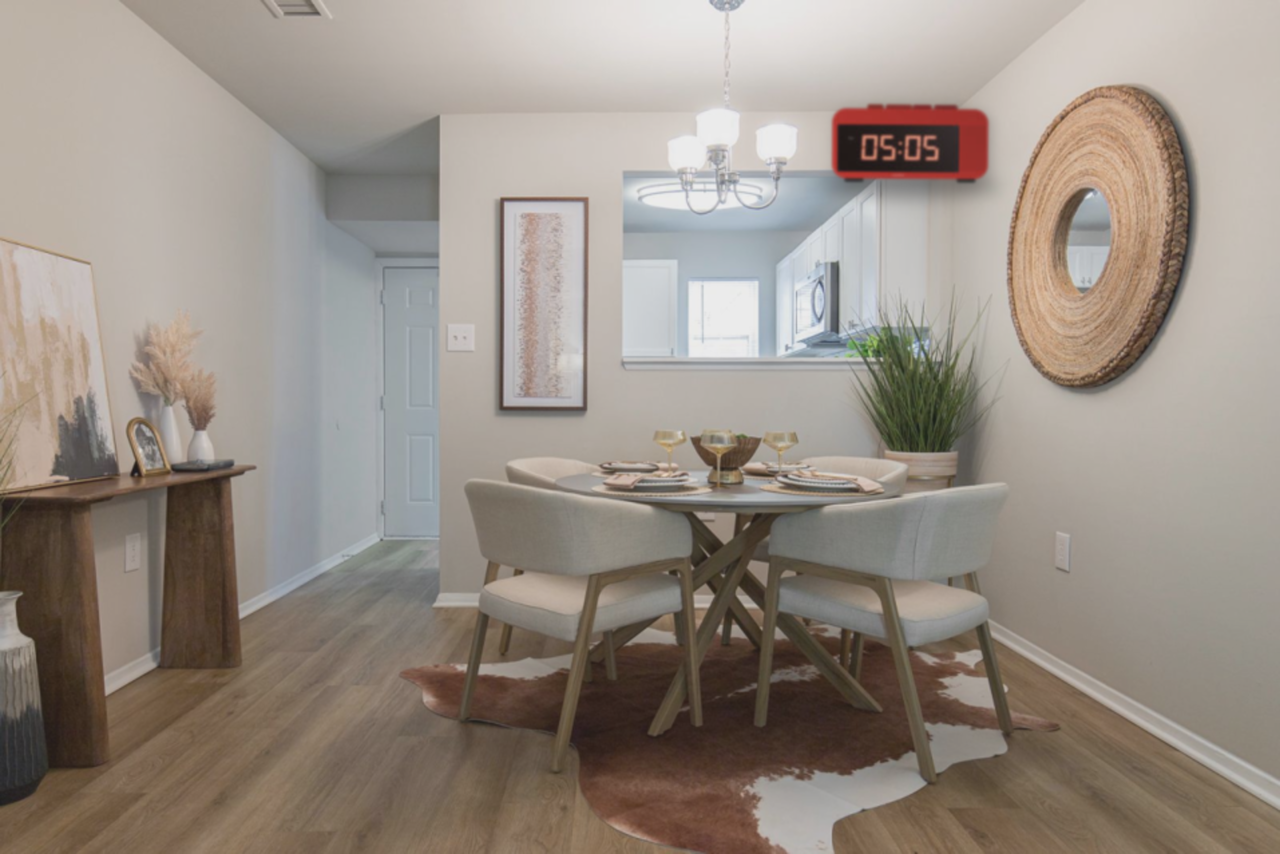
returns {"hour": 5, "minute": 5}
